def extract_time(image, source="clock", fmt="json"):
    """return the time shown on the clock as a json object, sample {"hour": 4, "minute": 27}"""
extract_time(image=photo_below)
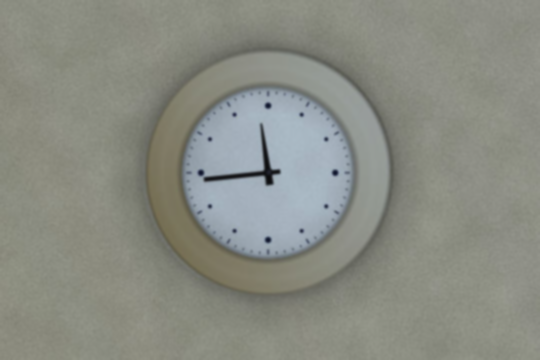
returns {"hour": 11, "minute": 44}
